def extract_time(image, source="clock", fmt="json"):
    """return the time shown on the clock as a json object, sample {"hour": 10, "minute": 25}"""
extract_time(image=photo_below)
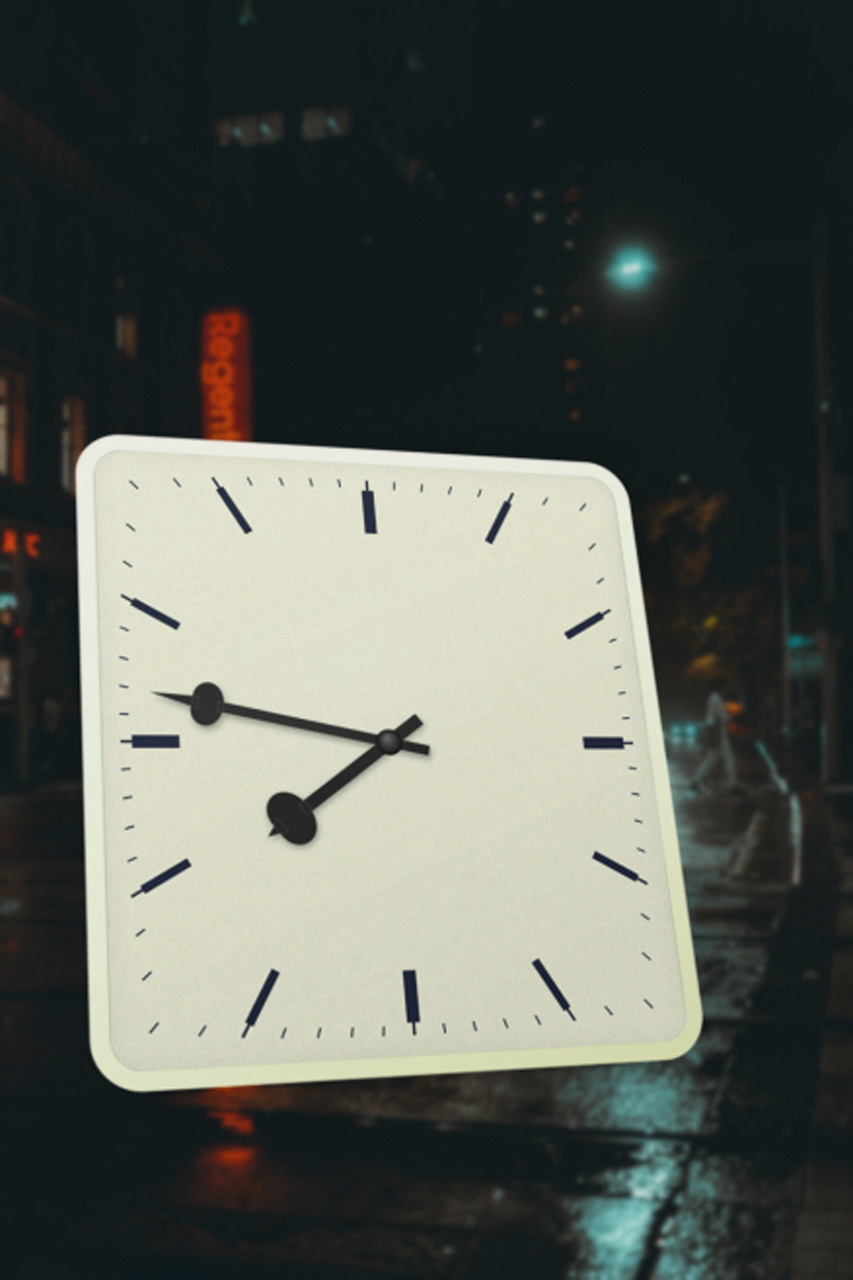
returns {"hour": 7, "minute": 47}
